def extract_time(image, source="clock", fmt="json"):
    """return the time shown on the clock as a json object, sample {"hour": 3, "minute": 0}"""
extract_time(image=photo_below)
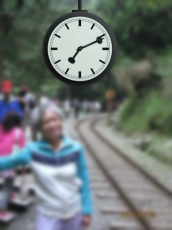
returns {"hour": 7, "minute": 11}
